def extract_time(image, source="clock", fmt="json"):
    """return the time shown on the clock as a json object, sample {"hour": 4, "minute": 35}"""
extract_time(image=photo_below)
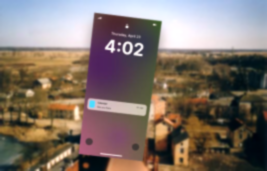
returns {"hour": 4, "minute": 2}
